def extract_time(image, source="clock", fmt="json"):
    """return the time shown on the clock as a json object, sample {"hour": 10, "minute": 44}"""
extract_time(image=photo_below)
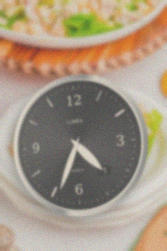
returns {"hour": 4, "minute": 34}
